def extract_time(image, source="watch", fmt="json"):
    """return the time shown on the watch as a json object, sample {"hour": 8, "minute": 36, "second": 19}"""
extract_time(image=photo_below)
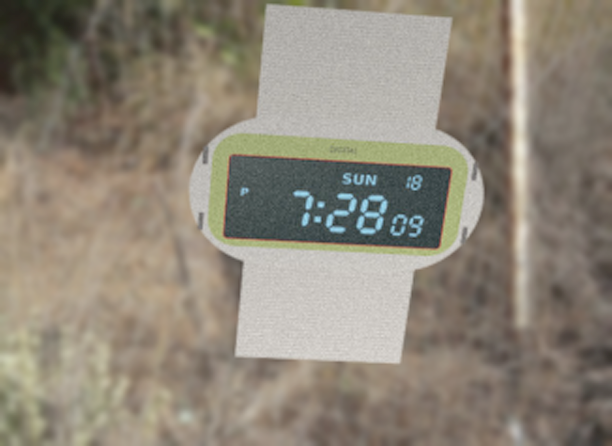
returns {"hour": 7, "minute": 28, "second": 9}
